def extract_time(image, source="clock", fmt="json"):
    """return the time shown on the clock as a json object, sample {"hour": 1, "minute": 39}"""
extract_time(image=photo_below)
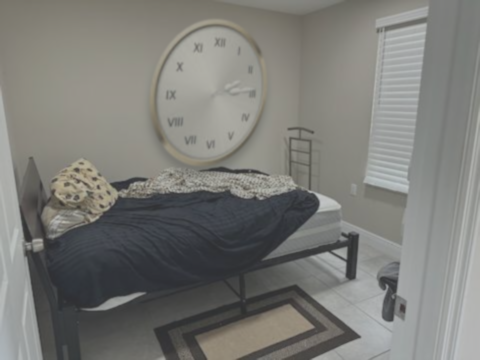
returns {"hour": 2, "minute": 14}
